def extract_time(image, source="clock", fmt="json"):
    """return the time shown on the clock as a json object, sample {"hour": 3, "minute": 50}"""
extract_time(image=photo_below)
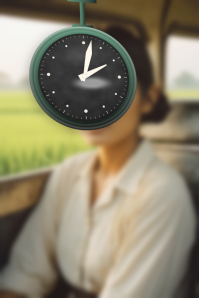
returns {"hour": 2, "minute": 2}
